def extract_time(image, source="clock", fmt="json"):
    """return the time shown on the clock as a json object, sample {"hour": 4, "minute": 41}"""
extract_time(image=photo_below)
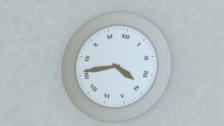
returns {"hour": 3, "minute": 41}
